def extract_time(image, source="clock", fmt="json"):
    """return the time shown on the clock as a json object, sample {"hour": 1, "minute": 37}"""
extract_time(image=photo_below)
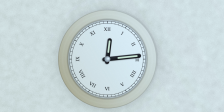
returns {"hour": 12, "minute": 14}
